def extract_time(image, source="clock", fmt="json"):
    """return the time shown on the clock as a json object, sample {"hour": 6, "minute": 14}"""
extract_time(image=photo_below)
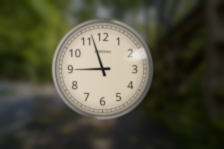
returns {"hour": 8, "minute": 57}
